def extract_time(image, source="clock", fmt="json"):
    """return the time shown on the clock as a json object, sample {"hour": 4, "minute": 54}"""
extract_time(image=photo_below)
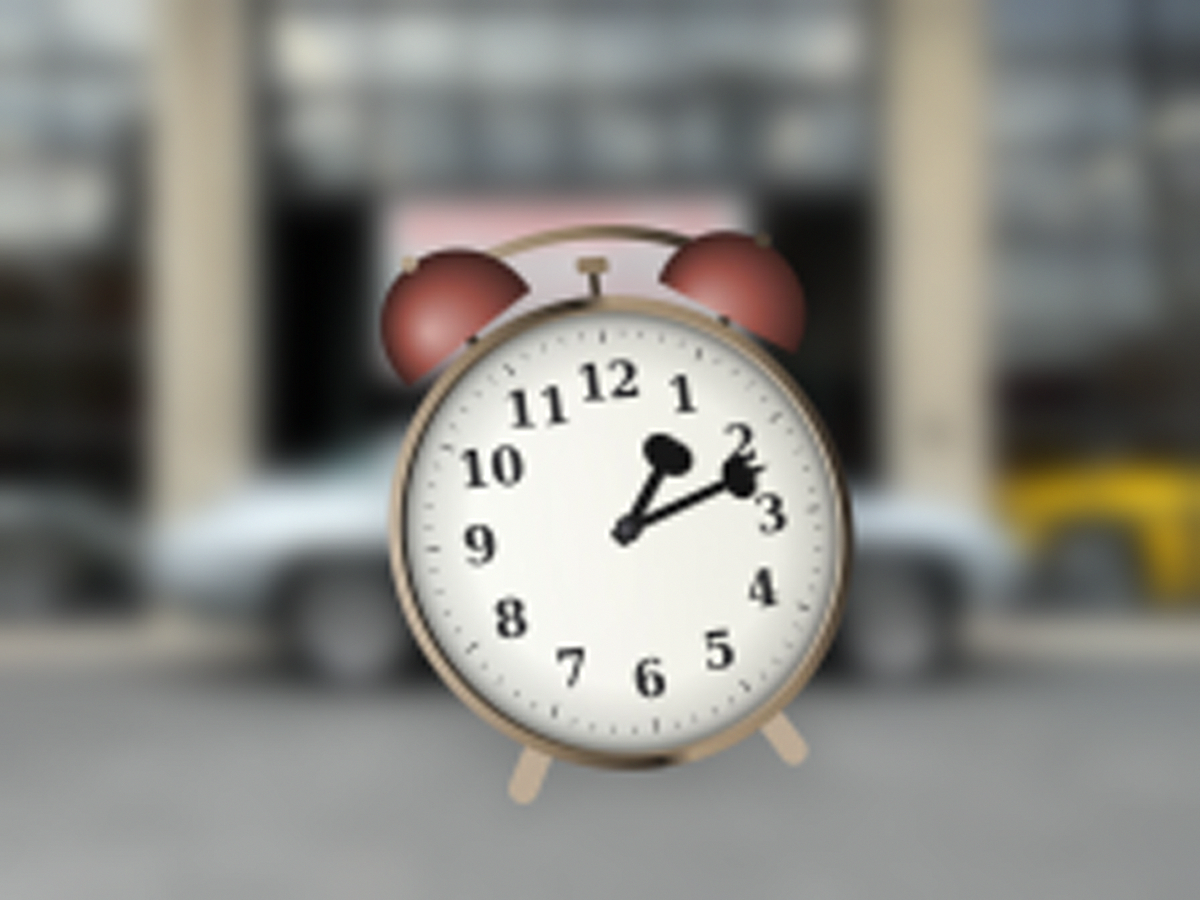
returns {"hour": 1, "minute": 12}
